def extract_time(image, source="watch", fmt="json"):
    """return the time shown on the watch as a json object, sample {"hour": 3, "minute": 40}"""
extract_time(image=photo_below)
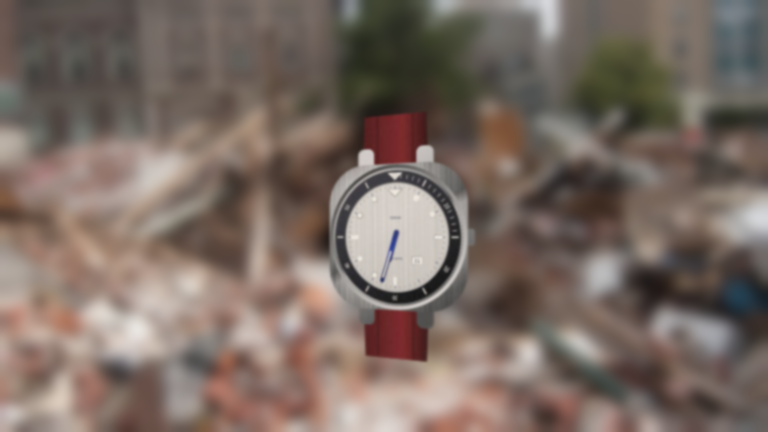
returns {"hour": 6, "minute": 33}
